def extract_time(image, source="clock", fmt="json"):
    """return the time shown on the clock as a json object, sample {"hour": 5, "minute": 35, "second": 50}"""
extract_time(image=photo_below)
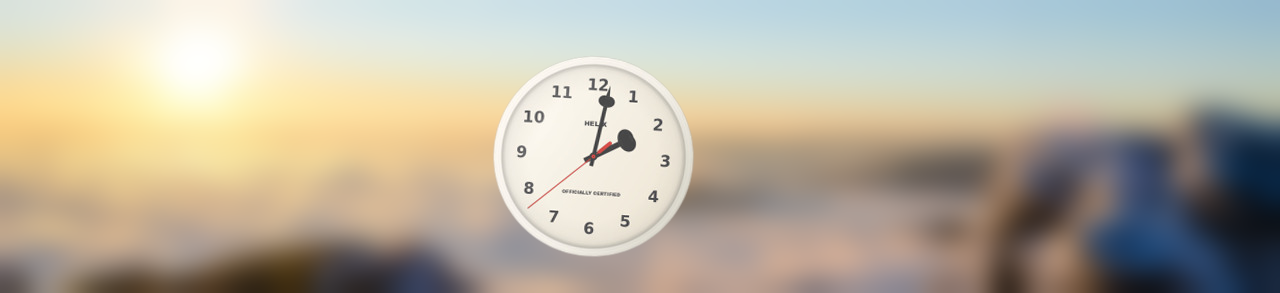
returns {"hour": 2, "minute": 1, "second": 38}
